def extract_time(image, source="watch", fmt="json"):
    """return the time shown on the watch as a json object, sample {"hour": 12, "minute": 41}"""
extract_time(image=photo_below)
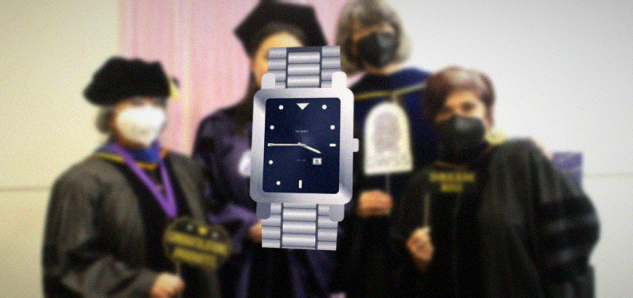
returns {"hour": 3, "minute": 45}
